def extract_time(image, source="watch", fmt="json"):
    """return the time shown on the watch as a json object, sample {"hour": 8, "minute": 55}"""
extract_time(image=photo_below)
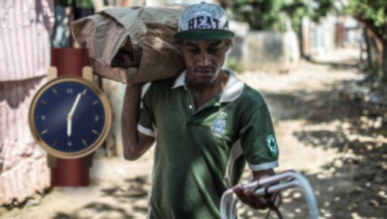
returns {"hour": 6, "minute": 4}
